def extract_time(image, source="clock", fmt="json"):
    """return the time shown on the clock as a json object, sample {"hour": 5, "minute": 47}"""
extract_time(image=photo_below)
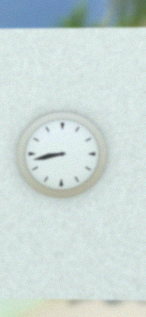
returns {"hour": 8, "minute": 43}
